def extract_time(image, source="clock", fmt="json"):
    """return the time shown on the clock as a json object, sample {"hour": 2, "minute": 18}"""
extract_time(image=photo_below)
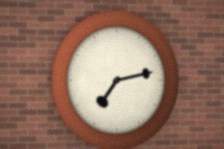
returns {"hour": 7, "minute": 13}
